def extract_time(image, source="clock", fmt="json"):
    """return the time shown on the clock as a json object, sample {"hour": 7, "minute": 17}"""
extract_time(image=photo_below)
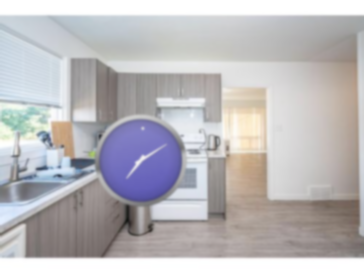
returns {"hour": 7, "minute": 9}
